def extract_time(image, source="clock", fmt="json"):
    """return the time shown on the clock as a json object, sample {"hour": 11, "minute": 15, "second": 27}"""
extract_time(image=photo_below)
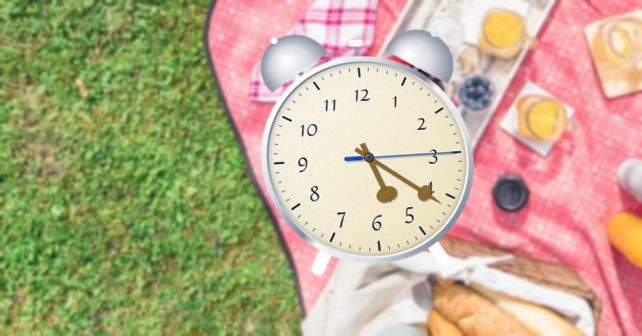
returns {"hour": 5, "minute": 21, "second": 15}
